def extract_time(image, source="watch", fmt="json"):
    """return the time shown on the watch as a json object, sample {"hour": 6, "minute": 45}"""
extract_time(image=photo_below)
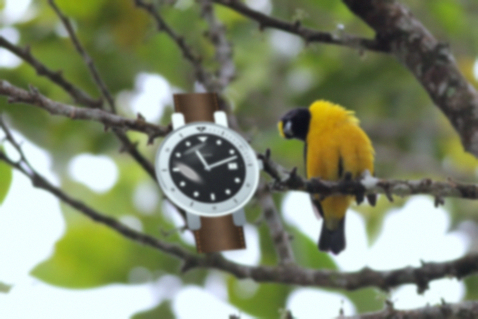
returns {"hour": 11, "minute": 12}
